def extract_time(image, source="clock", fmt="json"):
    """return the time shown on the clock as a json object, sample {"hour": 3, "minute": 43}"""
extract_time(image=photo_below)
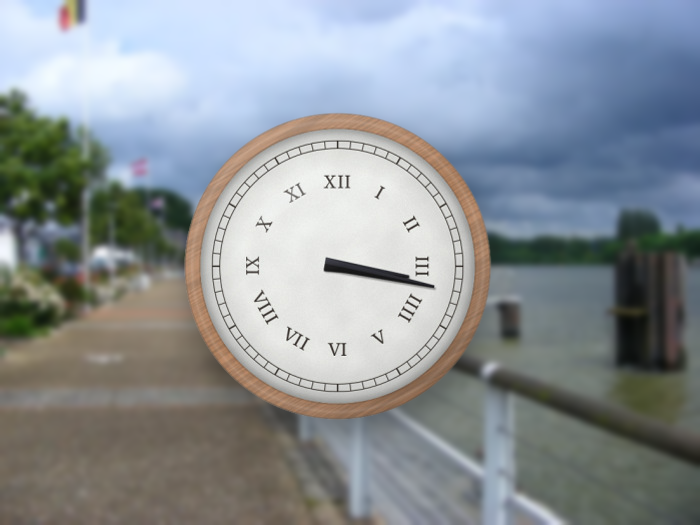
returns {"hour": 3, "minute": 17}
